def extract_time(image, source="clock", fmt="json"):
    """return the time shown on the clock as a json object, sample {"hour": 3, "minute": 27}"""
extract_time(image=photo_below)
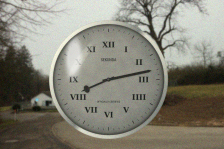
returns {"hour": 8, "minute": 13}
